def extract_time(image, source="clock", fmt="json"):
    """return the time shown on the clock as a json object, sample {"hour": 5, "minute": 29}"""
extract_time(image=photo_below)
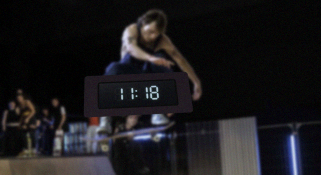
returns {"hour": 11, "minute": 18}
